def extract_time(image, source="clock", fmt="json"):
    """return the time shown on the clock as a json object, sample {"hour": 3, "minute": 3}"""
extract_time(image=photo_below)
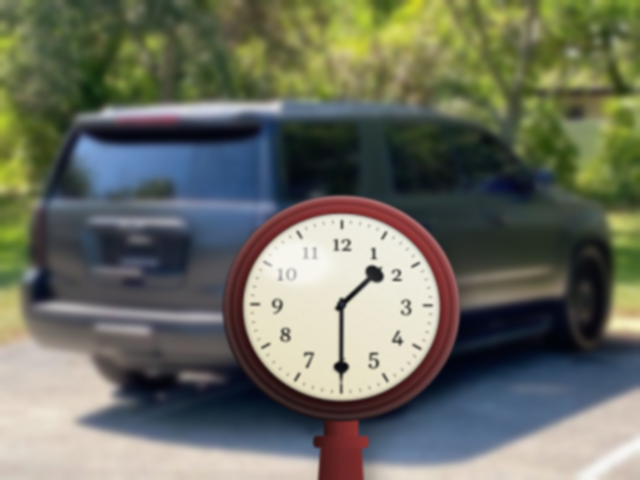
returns {"hour": 1, "minute": 30}
